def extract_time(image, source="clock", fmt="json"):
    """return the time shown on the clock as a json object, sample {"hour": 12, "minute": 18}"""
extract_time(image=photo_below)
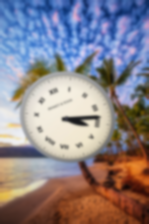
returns {"hour": 4, "minute": 18}
